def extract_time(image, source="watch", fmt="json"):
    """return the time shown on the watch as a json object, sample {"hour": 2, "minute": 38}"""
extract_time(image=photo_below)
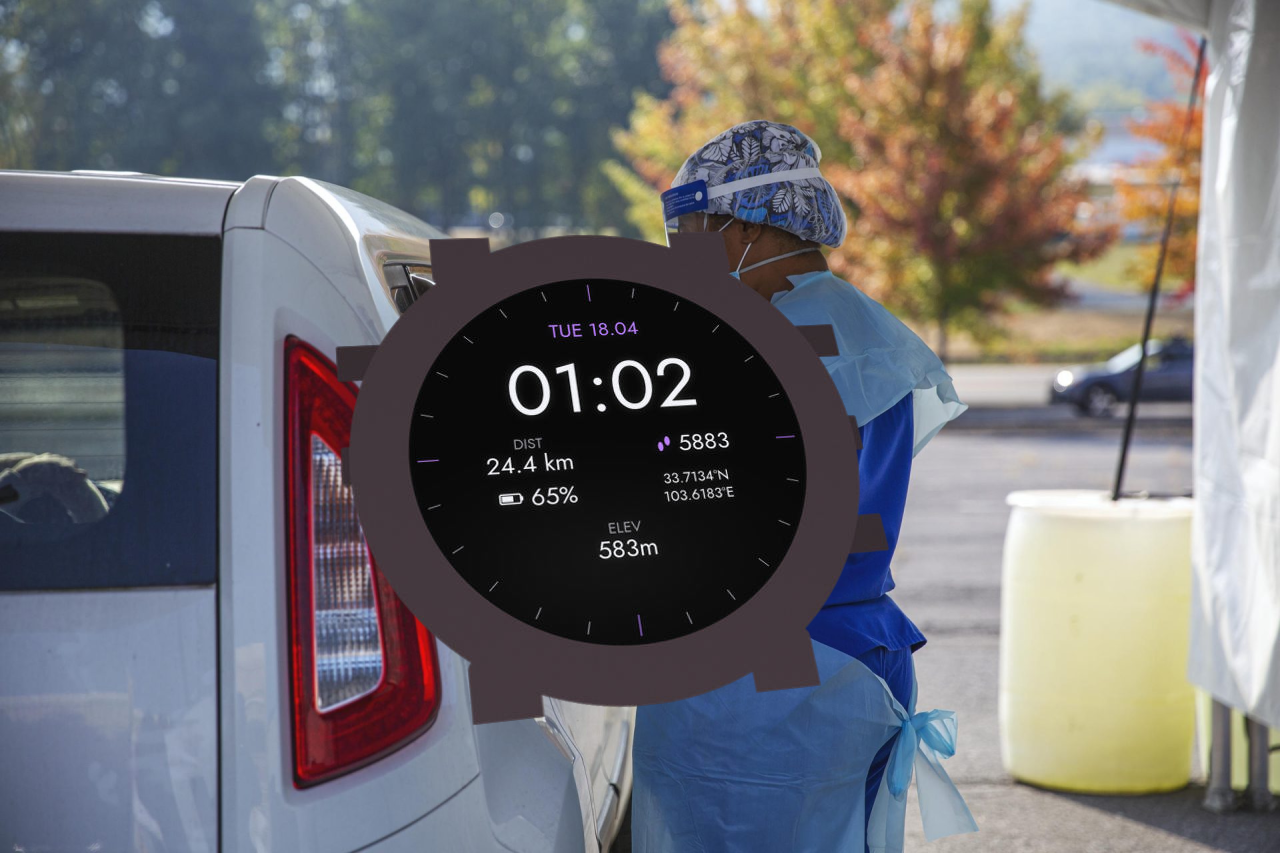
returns {"hour": 1, "minute": 2}
